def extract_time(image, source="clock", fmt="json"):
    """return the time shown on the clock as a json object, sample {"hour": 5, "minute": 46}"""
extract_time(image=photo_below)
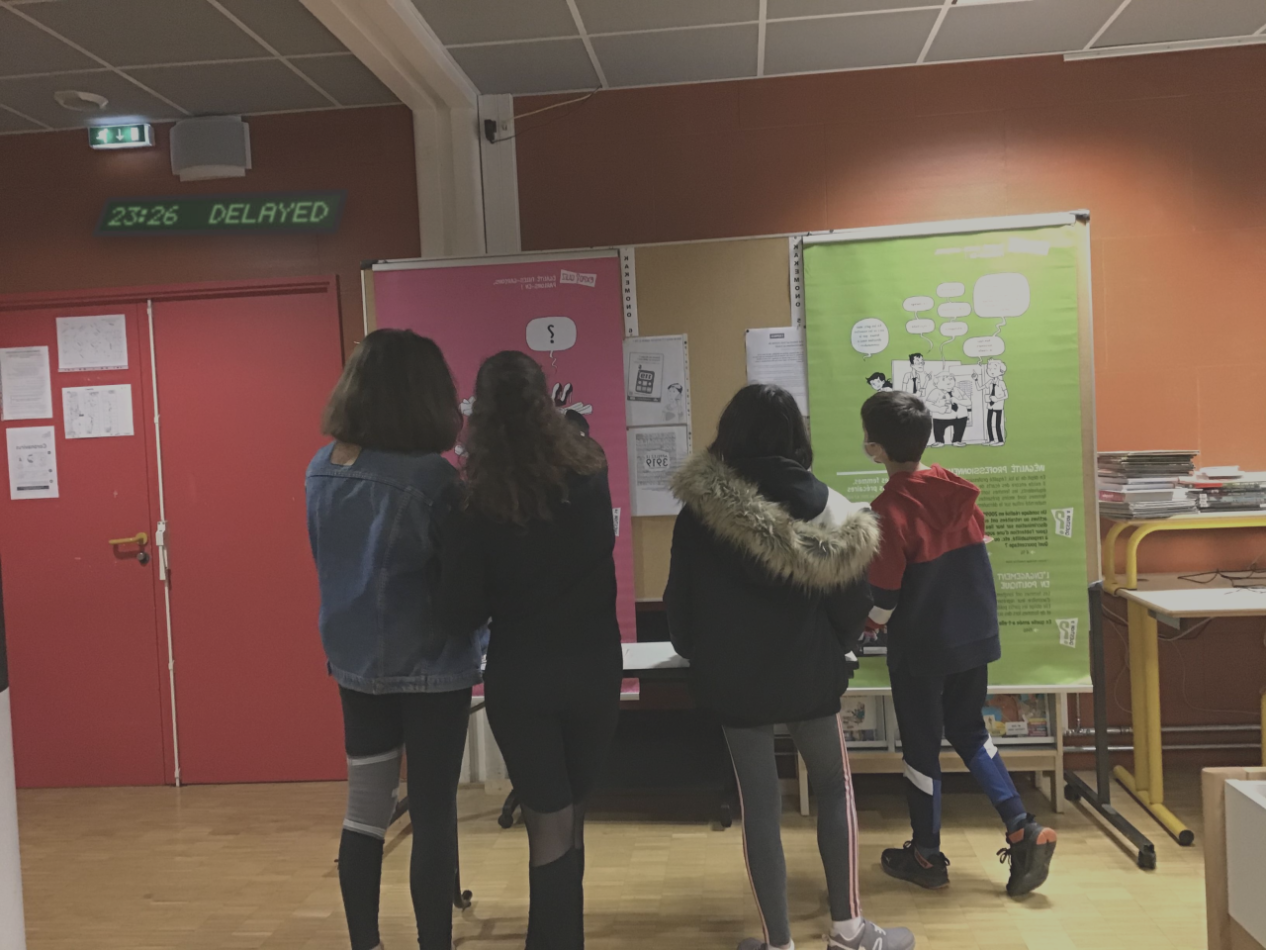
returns {"hour": 23, "minute": 26}
